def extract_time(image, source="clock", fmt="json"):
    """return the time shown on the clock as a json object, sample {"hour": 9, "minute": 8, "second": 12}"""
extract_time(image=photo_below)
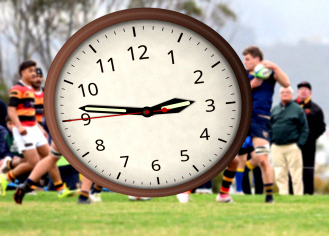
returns {"hour": 2, "minute": 46, "second": 45}
